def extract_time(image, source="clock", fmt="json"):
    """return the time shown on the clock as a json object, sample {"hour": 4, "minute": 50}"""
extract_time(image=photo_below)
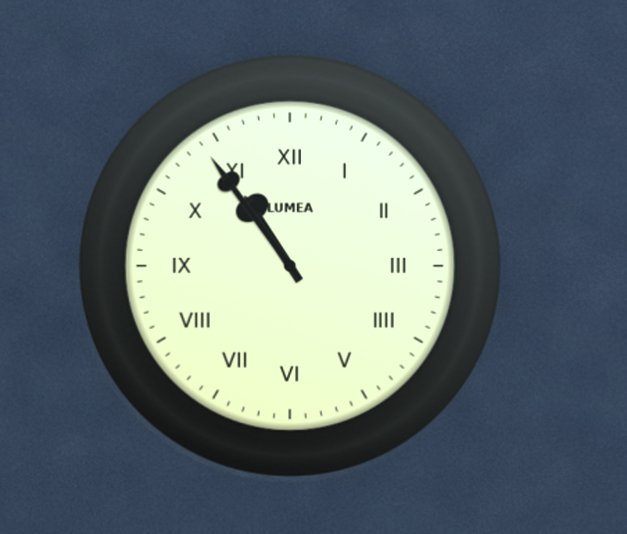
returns {"hour": 10, "minute": 54}
